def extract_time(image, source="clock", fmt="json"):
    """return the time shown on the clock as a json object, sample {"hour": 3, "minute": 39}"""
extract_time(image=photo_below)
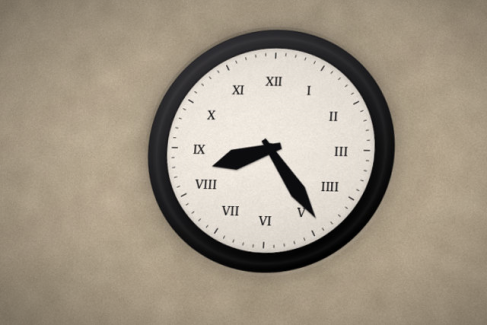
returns {"hour": 8, "minute": 24}
